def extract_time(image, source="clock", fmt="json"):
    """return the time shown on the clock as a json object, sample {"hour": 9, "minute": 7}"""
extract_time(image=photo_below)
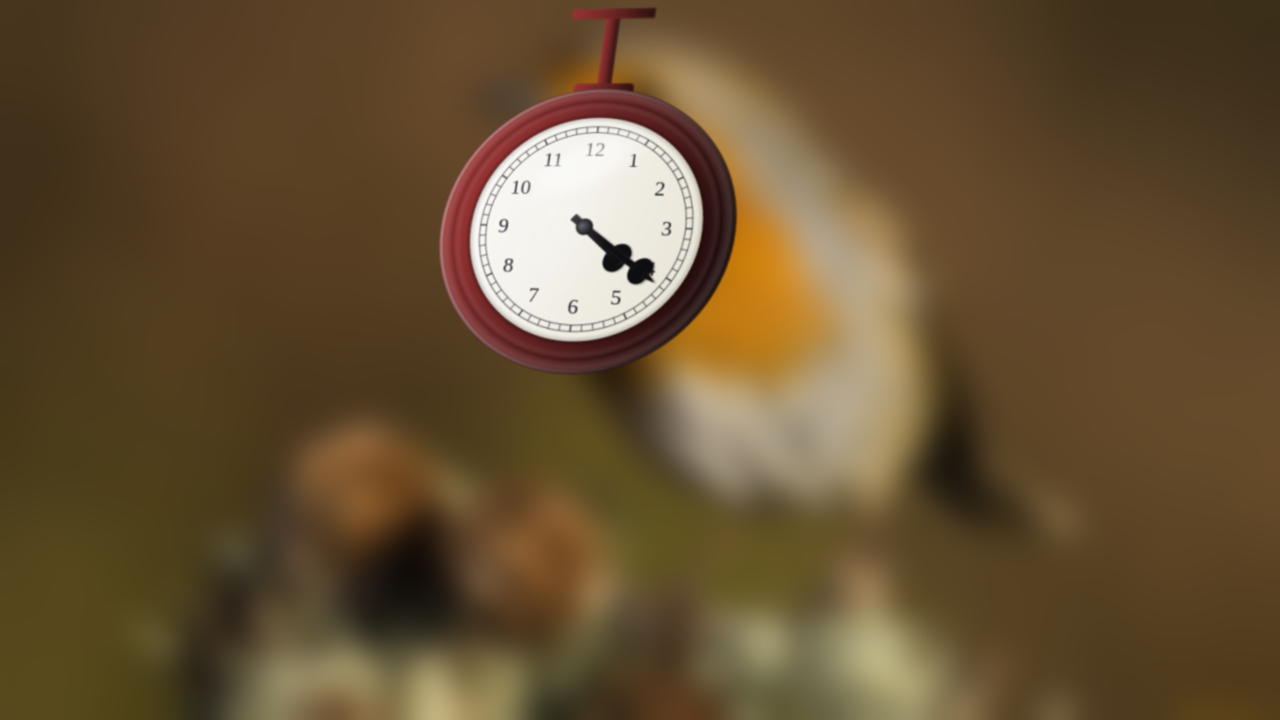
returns {"hour": 4, "minute": 21}
